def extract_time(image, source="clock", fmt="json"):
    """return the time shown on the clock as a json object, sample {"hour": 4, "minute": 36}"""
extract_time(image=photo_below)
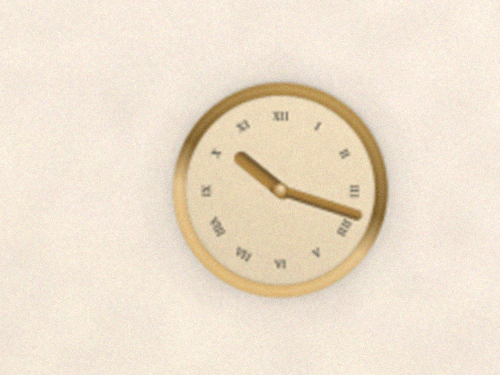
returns {"hour": 10, "minute": 18}
